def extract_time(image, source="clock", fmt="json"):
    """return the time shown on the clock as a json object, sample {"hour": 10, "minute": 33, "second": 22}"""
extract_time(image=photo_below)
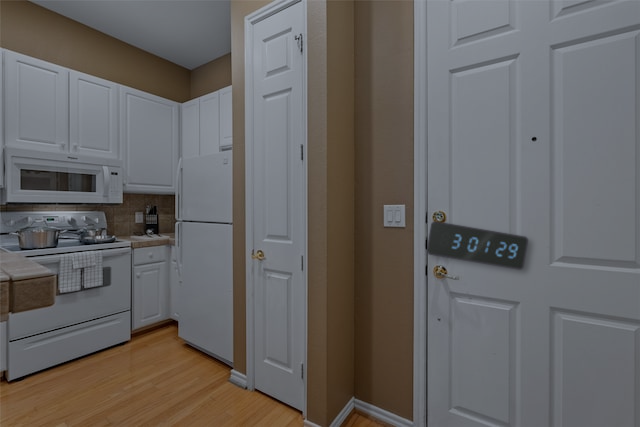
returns {"hour": 3, "minute": 1, "second": 29}
